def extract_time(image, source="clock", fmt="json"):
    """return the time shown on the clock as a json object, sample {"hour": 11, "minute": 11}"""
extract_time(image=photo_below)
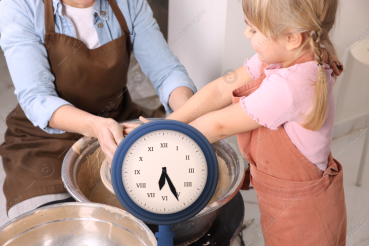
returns {"hour": 6, "minute": 26}
